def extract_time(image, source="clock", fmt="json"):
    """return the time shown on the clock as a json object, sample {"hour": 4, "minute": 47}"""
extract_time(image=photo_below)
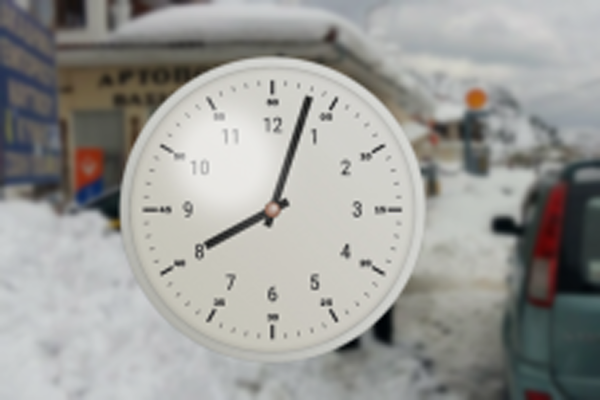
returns {"hour": 8, "minute": 3}
